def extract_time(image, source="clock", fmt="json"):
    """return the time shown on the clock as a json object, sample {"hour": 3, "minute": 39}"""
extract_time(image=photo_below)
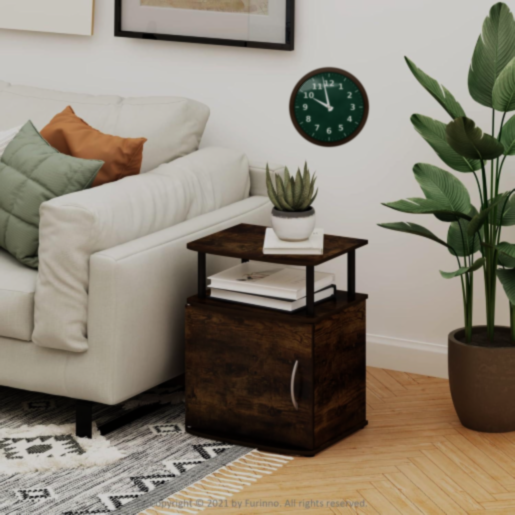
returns {"hour": 9, "minute": 58}
